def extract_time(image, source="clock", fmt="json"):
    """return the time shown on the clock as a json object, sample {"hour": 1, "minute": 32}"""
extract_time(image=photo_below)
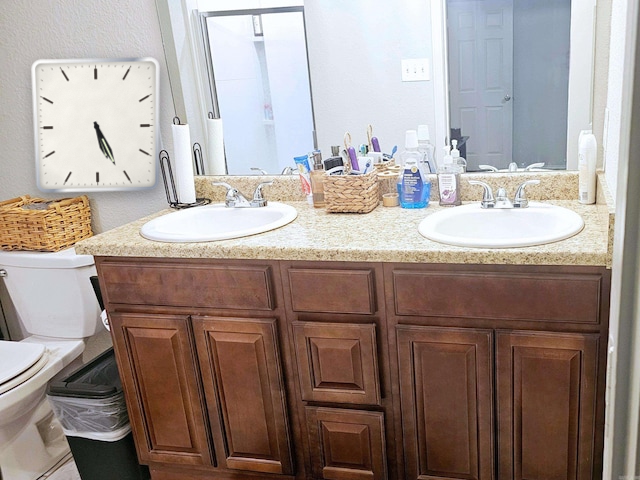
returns {"hour": 5, "minute": 26}
